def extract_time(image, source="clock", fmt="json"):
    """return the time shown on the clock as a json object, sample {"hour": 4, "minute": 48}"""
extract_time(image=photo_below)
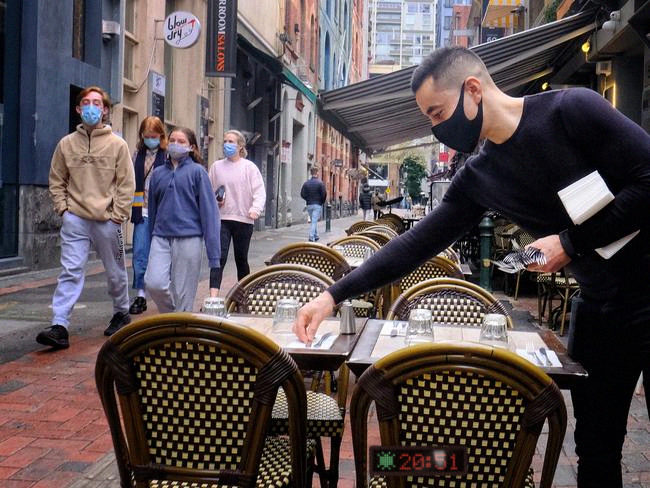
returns {"hour": 20, "minute": 51}
